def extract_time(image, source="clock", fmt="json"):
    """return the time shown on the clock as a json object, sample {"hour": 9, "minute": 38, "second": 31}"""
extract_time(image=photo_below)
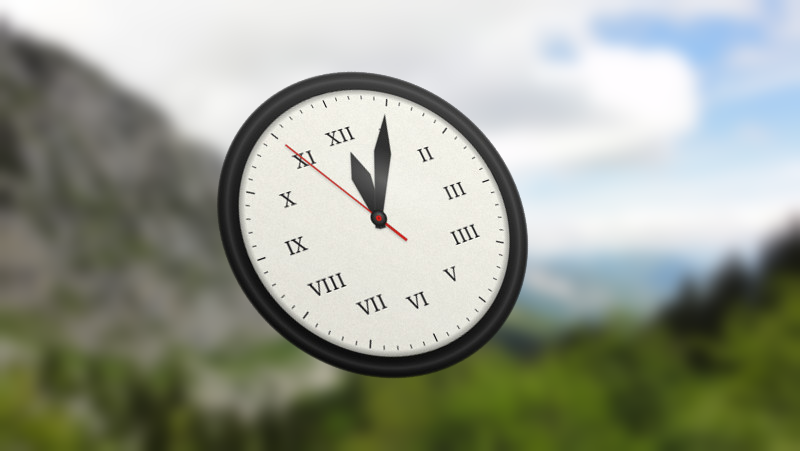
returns {"hour": 12, "minute": 4, "second": 55}
